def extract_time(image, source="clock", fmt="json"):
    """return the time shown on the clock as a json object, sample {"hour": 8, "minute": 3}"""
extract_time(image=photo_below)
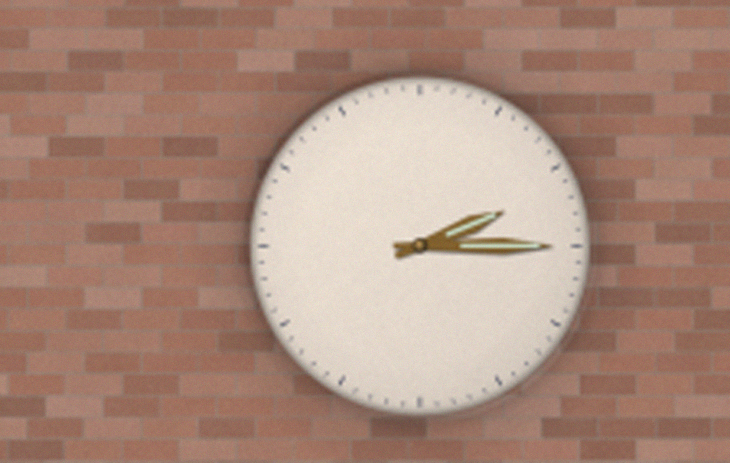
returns {"hour": 2, "minute": 15}
